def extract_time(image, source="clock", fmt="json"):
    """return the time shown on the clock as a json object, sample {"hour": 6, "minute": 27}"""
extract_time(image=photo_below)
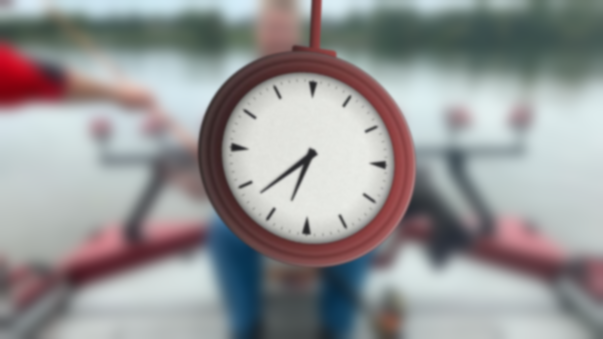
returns {"hour": 6, "minute": 38}
